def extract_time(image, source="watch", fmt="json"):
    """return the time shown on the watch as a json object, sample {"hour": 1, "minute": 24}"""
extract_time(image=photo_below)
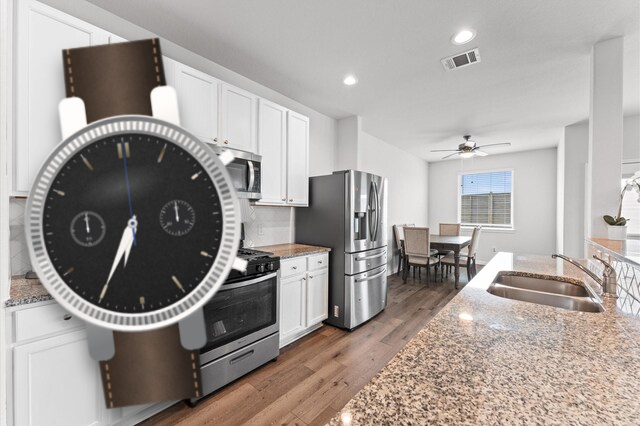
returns {"hour": 6, "minute": 35}
